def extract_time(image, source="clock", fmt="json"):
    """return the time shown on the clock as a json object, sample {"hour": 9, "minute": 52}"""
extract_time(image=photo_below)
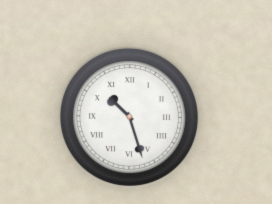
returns {"hour": 10, "minute": 27}
